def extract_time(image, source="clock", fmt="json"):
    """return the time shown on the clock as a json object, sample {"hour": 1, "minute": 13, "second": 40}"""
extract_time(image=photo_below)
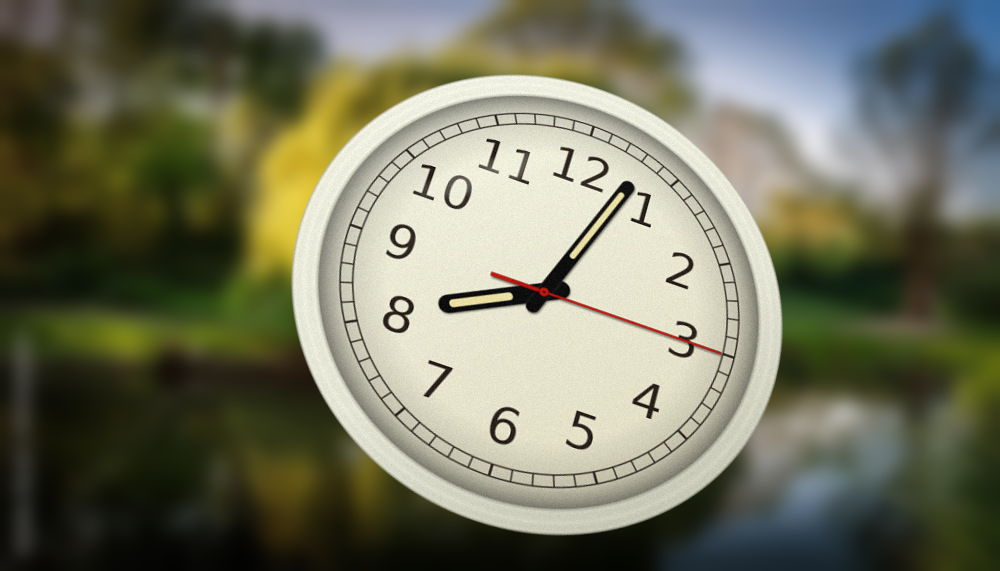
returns {"hour": 8, "minute": 3, "second": 15}
